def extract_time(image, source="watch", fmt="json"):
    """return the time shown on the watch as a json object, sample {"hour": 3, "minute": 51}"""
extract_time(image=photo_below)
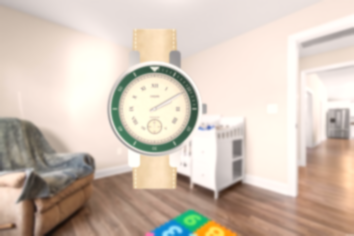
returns {"hour": 2, "minute": 10}
